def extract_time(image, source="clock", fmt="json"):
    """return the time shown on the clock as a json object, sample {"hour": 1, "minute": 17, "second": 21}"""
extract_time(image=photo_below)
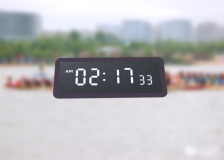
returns {"hour": 2, "minute": 17, "second": 33}
